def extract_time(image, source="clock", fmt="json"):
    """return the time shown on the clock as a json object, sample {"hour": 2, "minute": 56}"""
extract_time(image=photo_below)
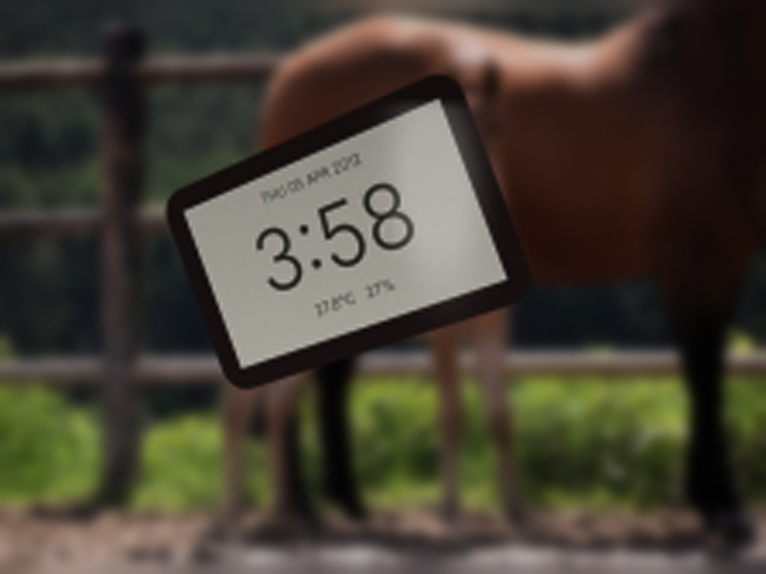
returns {"hour": 3, "minute": 58}
